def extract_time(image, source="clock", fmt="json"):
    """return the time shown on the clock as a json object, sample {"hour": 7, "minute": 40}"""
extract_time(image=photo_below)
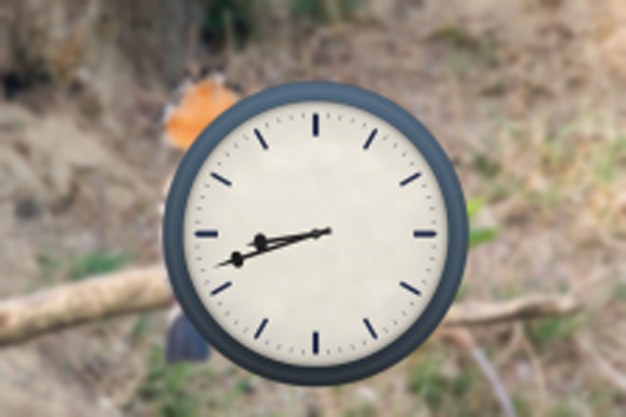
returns {"hour": 8, "minute": 42}
